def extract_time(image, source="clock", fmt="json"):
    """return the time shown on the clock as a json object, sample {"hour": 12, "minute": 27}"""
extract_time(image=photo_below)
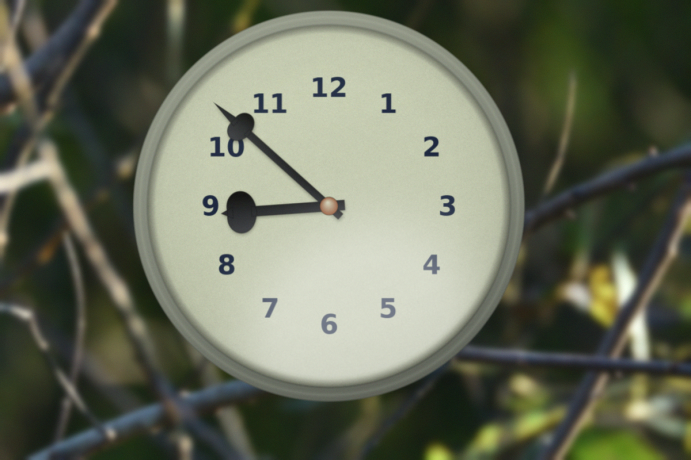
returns {"hour": 8, "minute": 52}
